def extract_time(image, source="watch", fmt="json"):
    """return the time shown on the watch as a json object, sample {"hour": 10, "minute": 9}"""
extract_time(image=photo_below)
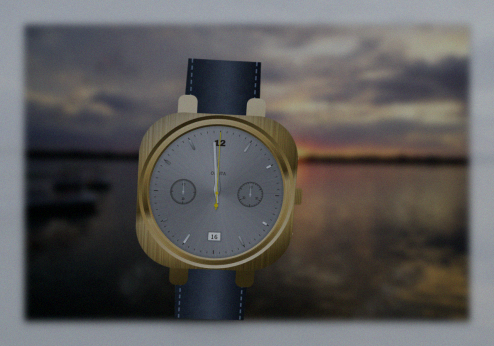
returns {"hour": 11, "minute": 59}
